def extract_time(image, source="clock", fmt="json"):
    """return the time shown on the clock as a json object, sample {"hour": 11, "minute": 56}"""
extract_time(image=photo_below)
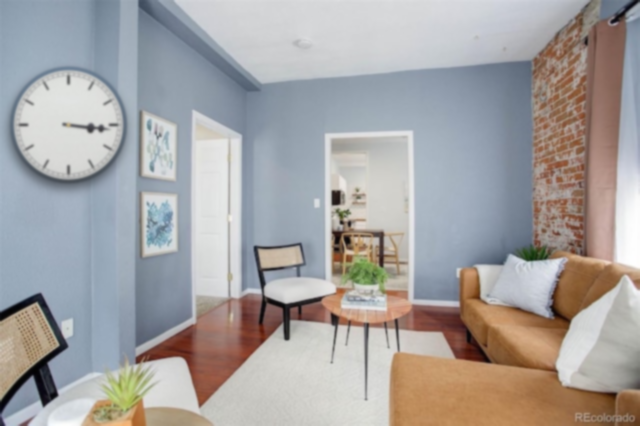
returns {"hour": 3, "minute": 16}
